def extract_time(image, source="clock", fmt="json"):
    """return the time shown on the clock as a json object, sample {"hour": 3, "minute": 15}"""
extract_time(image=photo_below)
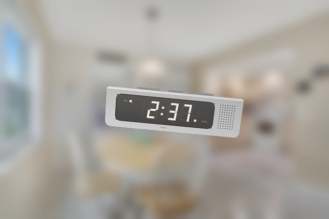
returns {"hour": 2, "minute": 37}
